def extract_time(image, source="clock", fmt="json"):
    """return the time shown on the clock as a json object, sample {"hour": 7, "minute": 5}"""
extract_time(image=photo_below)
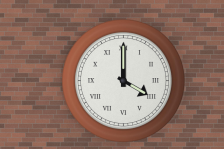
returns {"hour": 4, "minute": 0}
